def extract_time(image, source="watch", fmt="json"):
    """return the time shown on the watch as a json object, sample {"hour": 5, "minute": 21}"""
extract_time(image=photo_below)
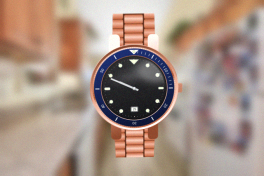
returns {"hour": 9, "minute": 49}
